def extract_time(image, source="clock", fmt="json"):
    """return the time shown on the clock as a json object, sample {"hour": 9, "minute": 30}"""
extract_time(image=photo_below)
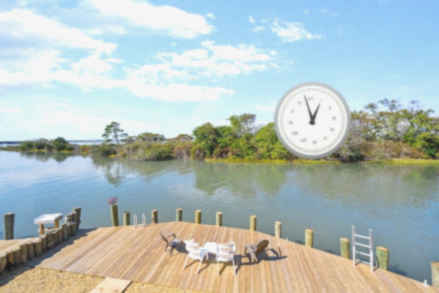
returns {"hour": 12, "minute": 58}
